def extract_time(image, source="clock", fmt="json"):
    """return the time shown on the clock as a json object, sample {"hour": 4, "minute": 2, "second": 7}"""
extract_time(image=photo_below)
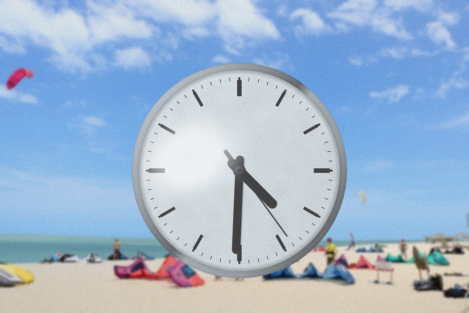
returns {"hour": 4, "minute": 30, "second": 24}
